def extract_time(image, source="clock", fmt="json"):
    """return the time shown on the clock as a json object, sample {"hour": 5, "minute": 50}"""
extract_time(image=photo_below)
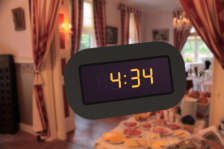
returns {"hour": 4, "minute": 34}
